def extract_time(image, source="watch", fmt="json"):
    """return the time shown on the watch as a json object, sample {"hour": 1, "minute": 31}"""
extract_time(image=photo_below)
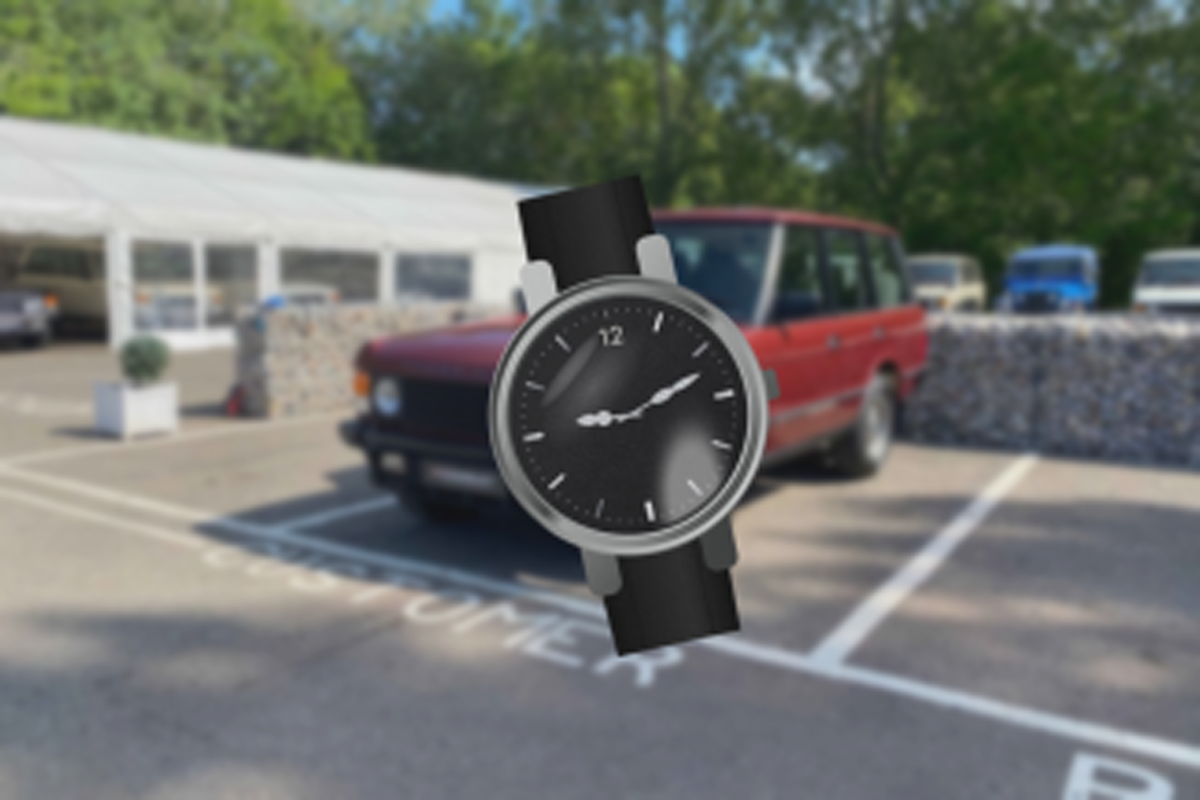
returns {"hour": 9, "minute": 12}
